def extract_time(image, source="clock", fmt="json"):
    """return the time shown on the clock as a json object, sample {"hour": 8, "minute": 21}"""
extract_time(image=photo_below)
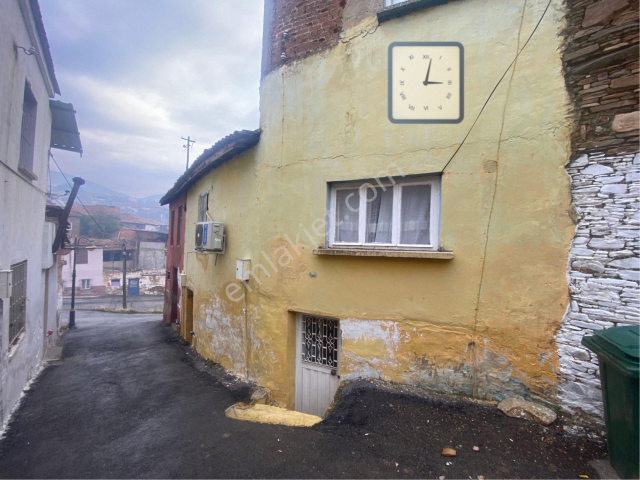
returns {"hour": 3, "minute": 2}
